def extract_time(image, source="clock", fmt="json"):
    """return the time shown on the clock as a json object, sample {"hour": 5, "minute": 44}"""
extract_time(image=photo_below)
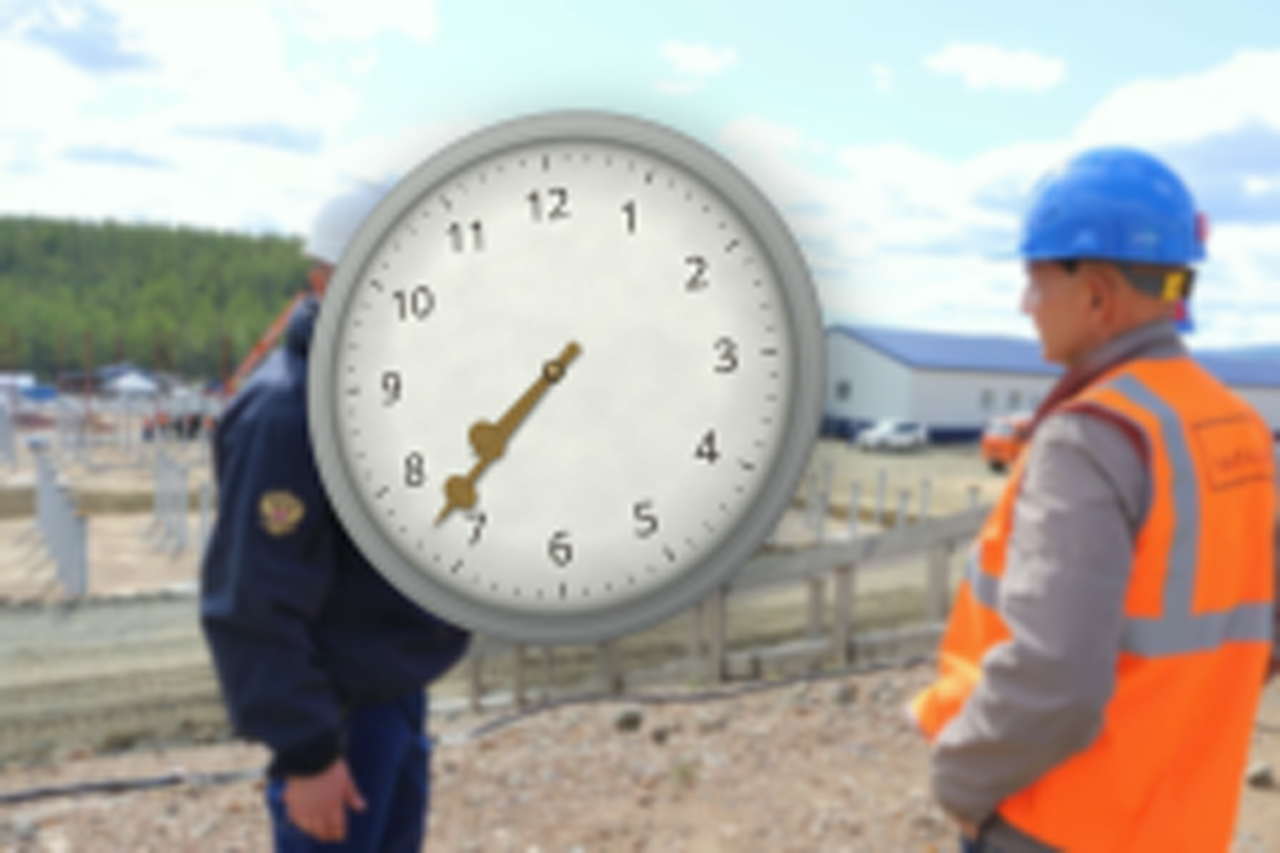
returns {"hour": 7, "minute": 37}
